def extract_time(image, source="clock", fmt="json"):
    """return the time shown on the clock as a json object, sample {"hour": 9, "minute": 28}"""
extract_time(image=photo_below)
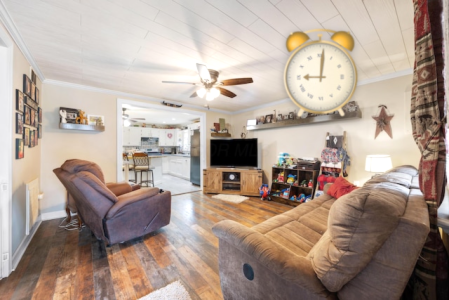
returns {"hour": 9, "minute": 1}
